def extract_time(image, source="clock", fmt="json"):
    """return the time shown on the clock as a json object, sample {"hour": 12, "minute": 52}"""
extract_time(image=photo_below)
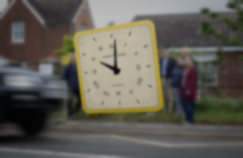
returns {"hour": 10, "minute": 1}
